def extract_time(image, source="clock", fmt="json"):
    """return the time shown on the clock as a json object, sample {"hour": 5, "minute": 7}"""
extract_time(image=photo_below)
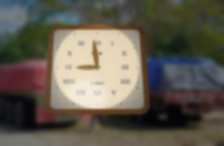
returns {"hour": 8, "minute": 59}
